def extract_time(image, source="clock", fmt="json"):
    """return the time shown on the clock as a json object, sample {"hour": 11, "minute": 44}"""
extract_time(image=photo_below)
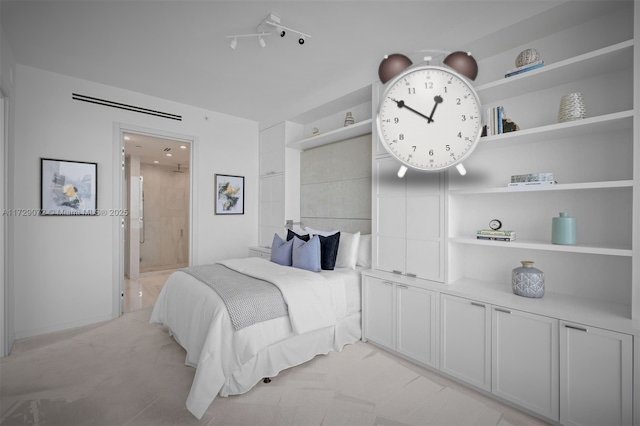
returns {"hour": 12, "minute": 50}
